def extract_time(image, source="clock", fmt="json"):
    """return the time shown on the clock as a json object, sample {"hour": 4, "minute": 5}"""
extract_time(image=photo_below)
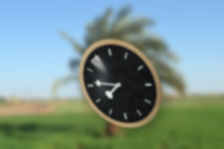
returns {"hour": 7, "minute": 46}
